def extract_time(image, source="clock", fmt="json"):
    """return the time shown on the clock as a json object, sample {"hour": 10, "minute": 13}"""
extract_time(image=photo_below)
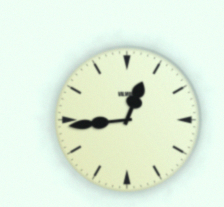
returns {"hour": 12, "minute": 44}
